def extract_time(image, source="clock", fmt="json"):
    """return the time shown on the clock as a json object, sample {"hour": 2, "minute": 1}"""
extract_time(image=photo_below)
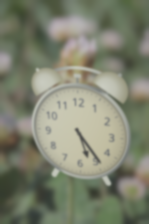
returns {"hour": 5, "minute": 24}
